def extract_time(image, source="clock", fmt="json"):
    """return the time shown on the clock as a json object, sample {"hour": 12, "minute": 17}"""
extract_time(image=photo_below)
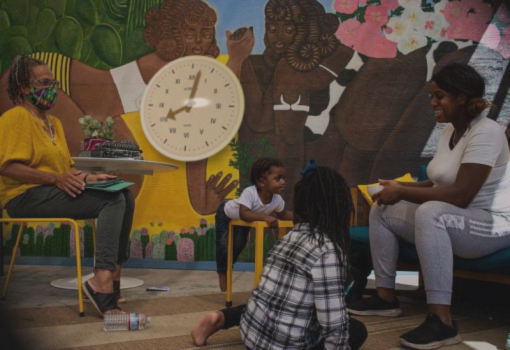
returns {"hour": 8, "minute": 2}
